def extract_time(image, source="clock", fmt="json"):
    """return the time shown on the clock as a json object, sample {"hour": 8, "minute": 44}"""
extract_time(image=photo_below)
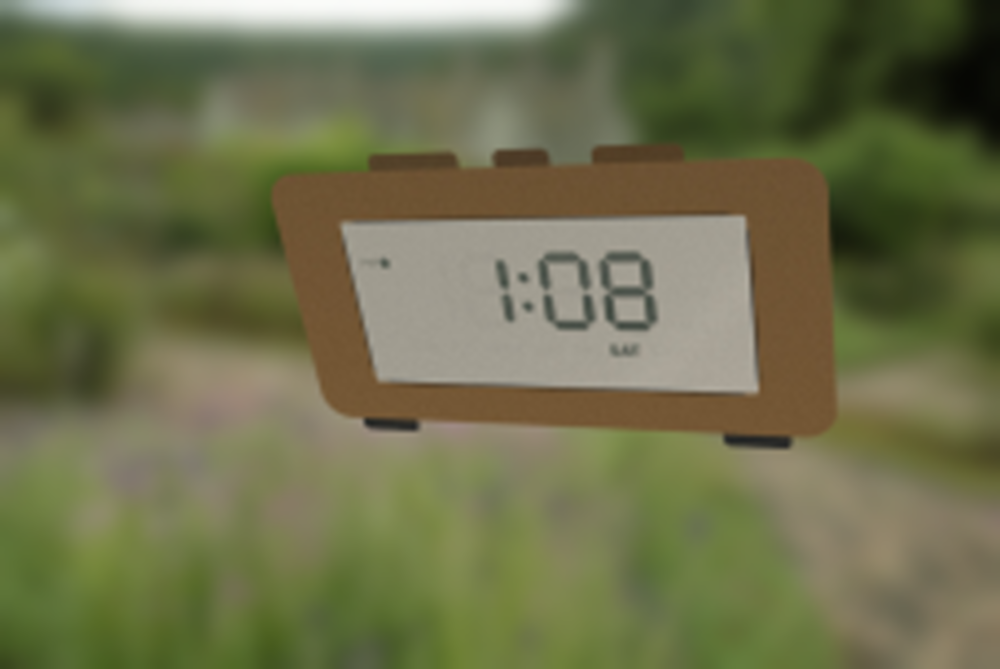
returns {"hour": 1, "minute": 8}
